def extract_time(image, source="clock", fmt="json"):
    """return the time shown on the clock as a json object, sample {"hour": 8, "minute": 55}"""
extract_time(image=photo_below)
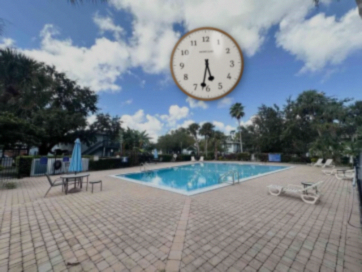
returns {"hour": 5, "minute": 32}
